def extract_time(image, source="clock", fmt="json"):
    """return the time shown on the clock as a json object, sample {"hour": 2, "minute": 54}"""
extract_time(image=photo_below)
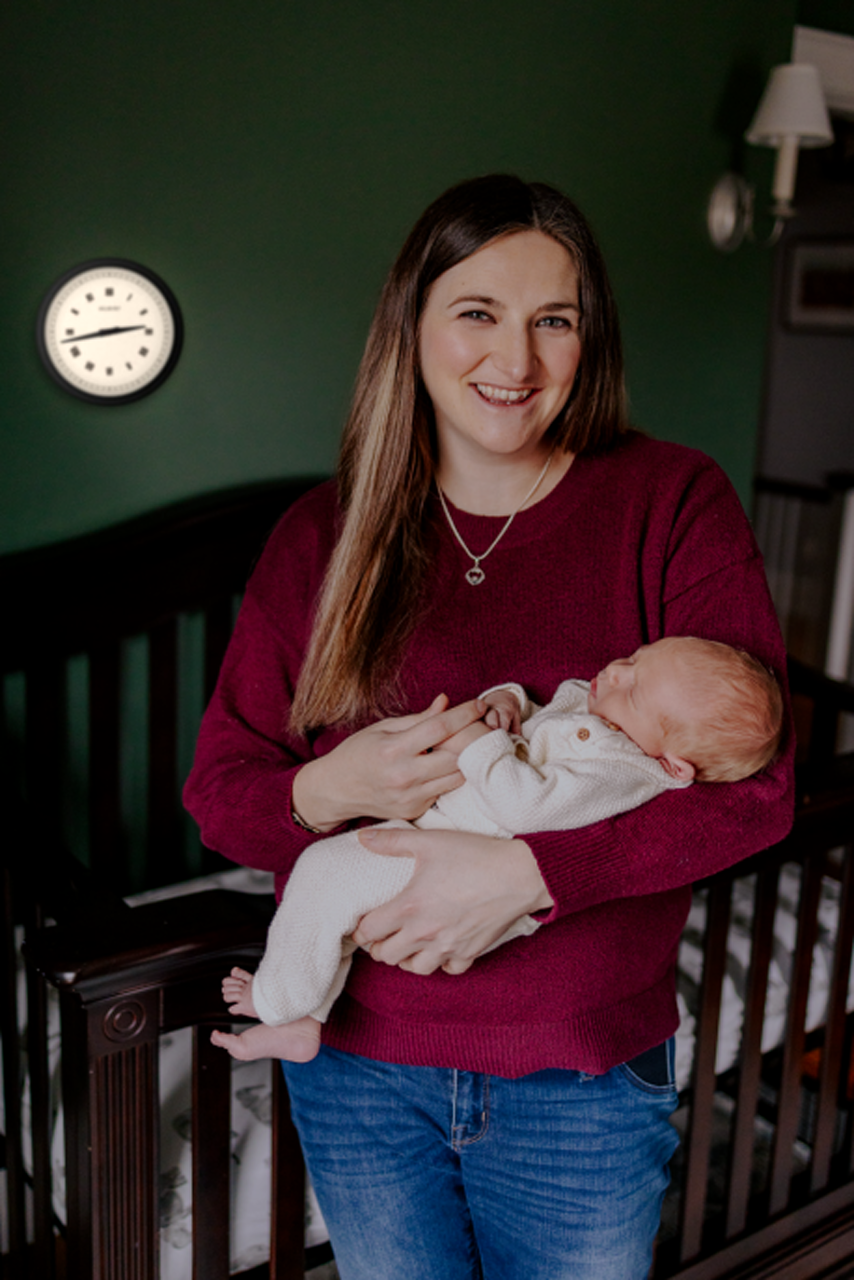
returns {"hour": 2, "minute": 43}
